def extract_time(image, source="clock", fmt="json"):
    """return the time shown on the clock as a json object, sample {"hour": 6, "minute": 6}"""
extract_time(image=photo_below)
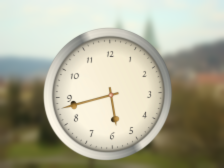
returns {"hour": 5, "minute": 43}
